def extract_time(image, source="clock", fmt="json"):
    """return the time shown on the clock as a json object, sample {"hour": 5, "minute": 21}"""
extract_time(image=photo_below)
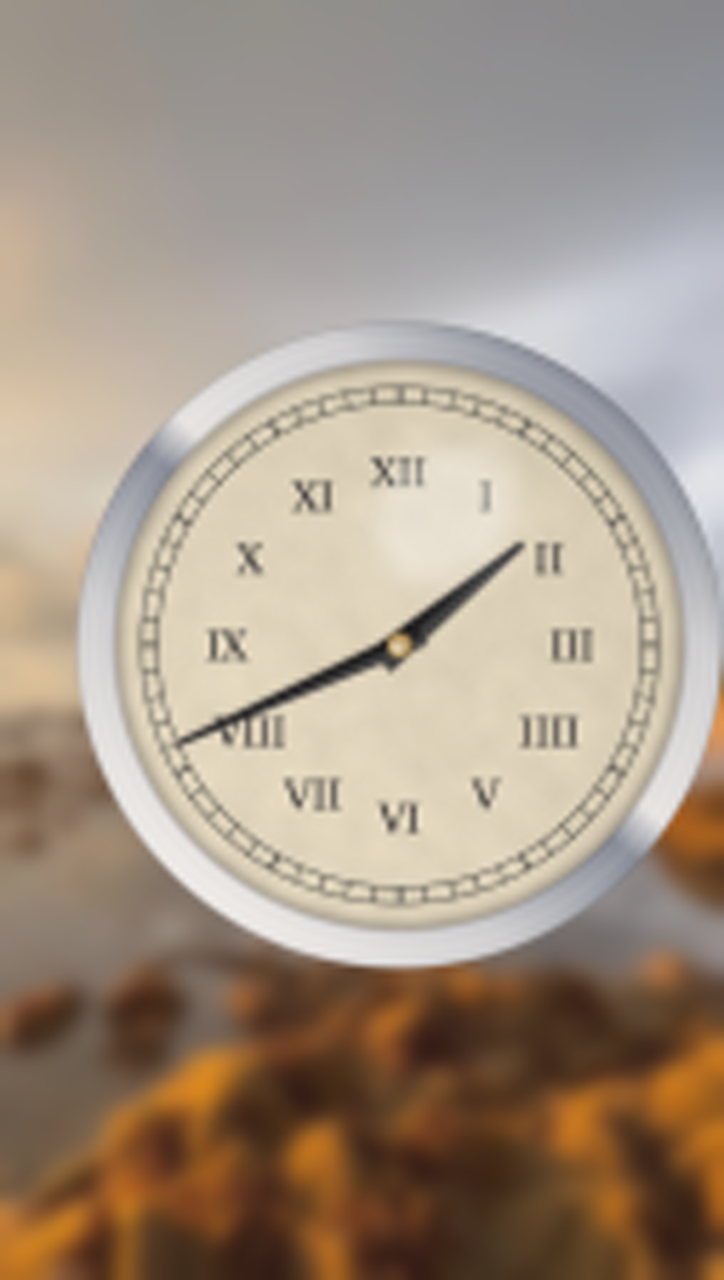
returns {"hour": 1, "minute": 41}
